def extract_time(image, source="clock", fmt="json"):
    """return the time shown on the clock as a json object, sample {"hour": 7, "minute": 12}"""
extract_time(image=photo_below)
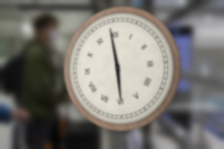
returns {"hour": 5, "minute": 59}
